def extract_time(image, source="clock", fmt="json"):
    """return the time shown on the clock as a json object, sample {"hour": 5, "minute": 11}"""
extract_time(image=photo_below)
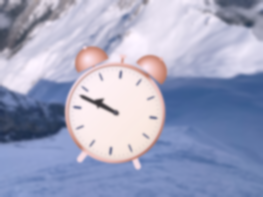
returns {"hour": 9, "minute": 48}
